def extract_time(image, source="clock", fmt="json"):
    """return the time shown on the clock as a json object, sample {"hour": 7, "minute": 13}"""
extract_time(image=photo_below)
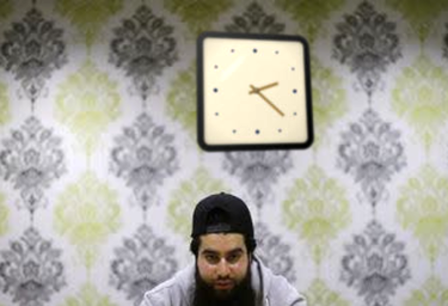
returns {"hour": 2, "minute": 22}
